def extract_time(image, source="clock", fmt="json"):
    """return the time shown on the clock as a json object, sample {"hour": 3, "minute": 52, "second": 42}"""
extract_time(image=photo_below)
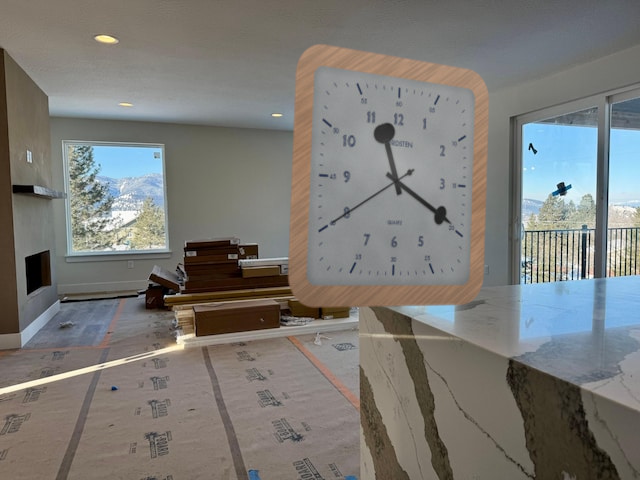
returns {"hour": 11, "minute": 19, "second": 40}
